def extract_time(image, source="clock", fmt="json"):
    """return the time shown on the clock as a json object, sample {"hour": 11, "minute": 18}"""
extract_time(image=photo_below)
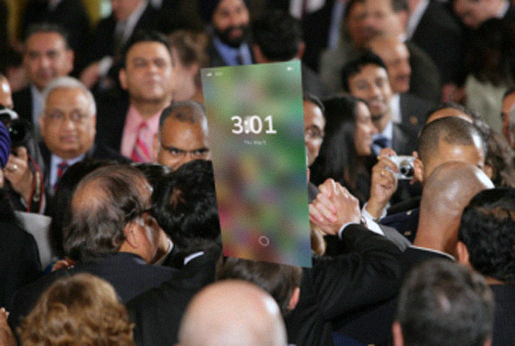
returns {"hour": 3, "minute": 1}
